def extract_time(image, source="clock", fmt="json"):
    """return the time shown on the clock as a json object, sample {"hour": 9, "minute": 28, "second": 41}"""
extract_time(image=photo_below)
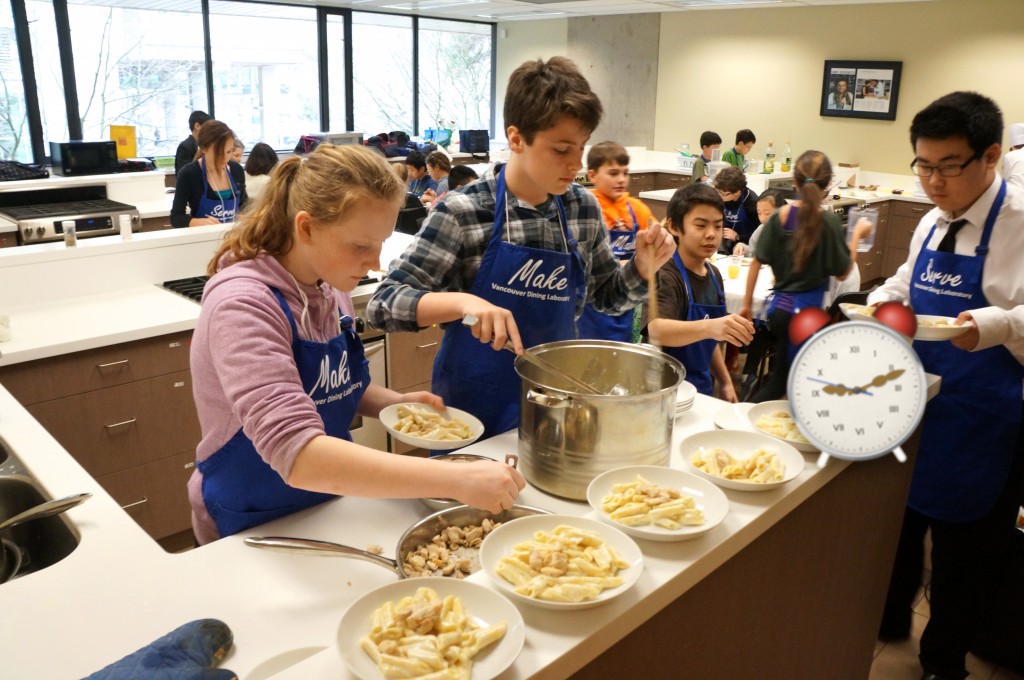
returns {"hour": 9, "minute": 11, "second": 48}
